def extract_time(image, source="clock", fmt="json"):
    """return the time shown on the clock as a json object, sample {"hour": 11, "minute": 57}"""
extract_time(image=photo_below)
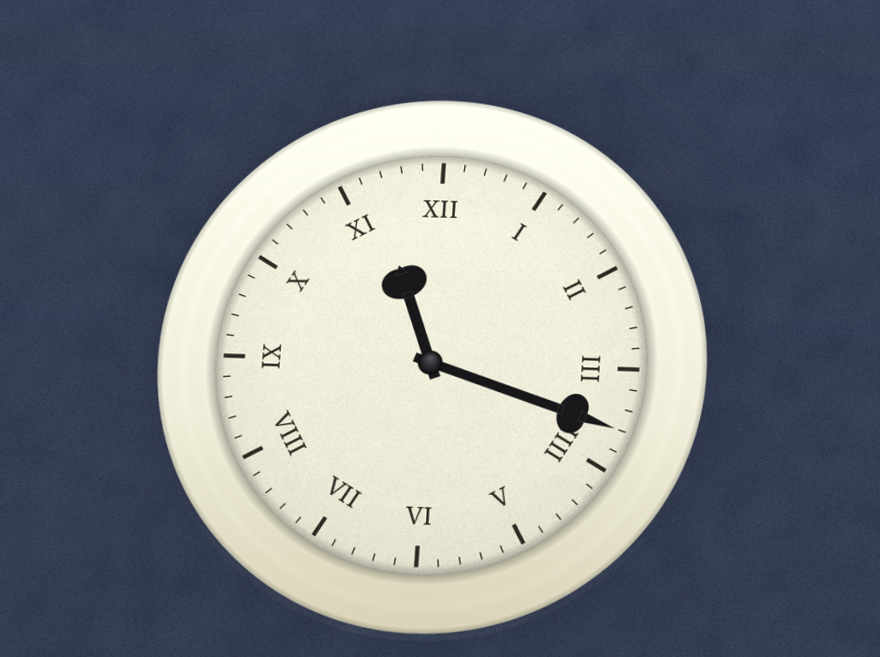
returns {"hour": 11, "minute": 18}
